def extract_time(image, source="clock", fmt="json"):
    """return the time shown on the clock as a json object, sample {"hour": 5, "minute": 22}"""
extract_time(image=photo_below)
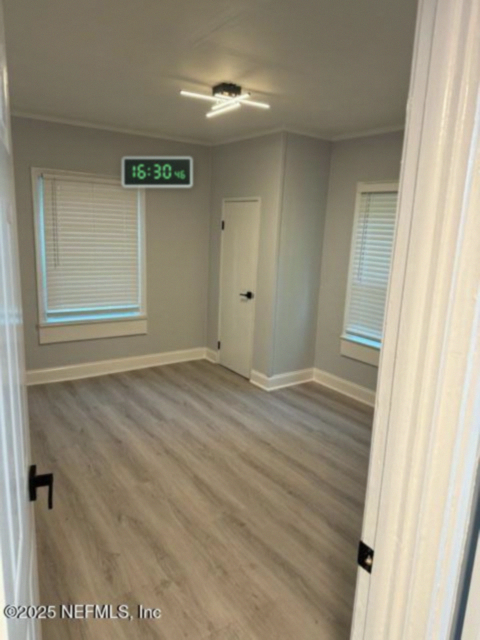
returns {"hour": 16, "minute": 30}
